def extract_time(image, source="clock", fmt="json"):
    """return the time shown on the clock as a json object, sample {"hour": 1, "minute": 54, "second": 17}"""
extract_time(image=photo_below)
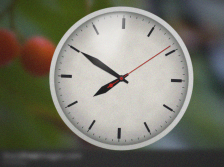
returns {"hour": 7, "minute": 50, "second": 9}
